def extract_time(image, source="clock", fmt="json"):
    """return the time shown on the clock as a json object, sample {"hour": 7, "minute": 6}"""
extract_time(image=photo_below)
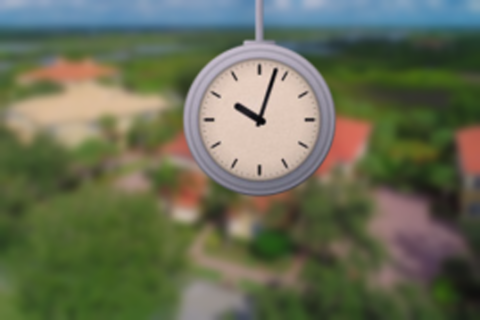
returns {"hour": 10, "minute": 3}
